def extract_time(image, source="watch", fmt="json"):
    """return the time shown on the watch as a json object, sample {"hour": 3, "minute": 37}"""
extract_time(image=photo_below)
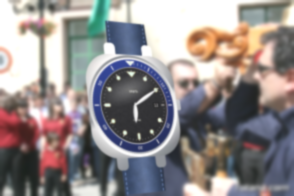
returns {"hour": 6, "minute": 10}
